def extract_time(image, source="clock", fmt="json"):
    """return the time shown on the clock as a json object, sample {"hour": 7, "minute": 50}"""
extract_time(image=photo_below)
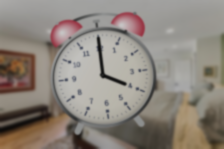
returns {"hour": 4, "minute": 0}
